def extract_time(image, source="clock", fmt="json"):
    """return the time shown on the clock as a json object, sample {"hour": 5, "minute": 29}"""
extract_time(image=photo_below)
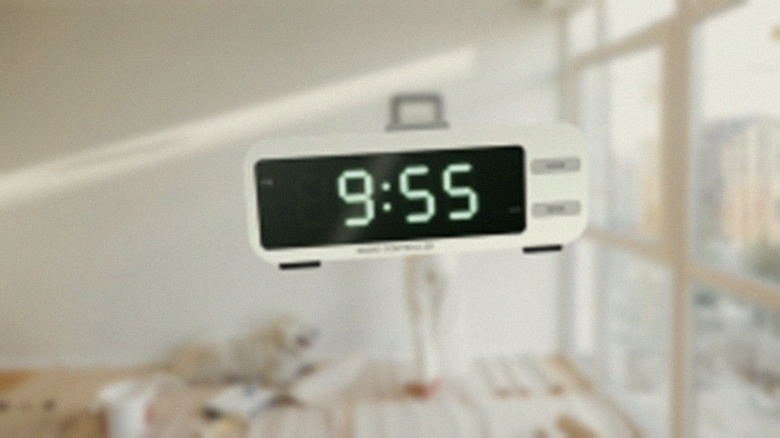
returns {"hour": 9, "minute": 55}
